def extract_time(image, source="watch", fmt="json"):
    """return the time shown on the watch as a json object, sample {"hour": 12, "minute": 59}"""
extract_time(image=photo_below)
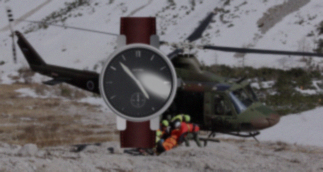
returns {"hour": 4, "minute": 53}
